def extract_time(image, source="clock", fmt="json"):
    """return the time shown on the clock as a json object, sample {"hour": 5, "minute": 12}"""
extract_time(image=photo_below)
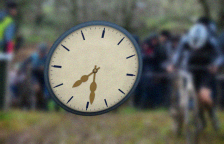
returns {"hour": 7, "minute": 29}
